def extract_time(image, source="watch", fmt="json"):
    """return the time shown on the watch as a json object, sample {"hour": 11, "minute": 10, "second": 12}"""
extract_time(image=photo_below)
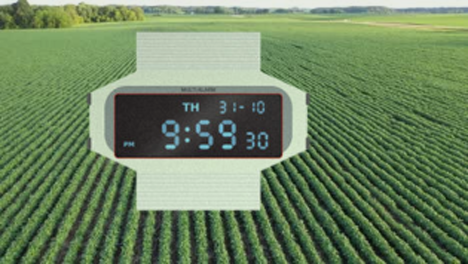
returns {"hour": 9, "minute": 59, "second": 30}
